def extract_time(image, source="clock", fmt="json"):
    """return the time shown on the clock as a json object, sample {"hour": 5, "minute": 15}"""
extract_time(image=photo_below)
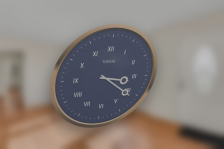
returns {"hour": 3, "minute": 21}
